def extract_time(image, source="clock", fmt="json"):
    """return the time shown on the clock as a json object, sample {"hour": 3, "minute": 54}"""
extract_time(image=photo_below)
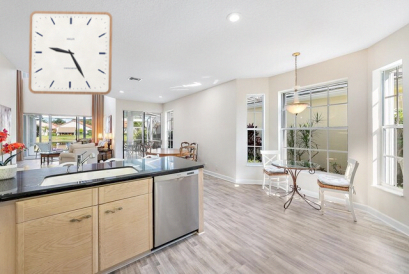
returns {"hour": 9, "minute": 25}
